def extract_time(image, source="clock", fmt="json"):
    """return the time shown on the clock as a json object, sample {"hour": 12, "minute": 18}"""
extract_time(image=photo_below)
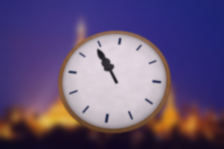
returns {"hour": 10, "minute": 54}
